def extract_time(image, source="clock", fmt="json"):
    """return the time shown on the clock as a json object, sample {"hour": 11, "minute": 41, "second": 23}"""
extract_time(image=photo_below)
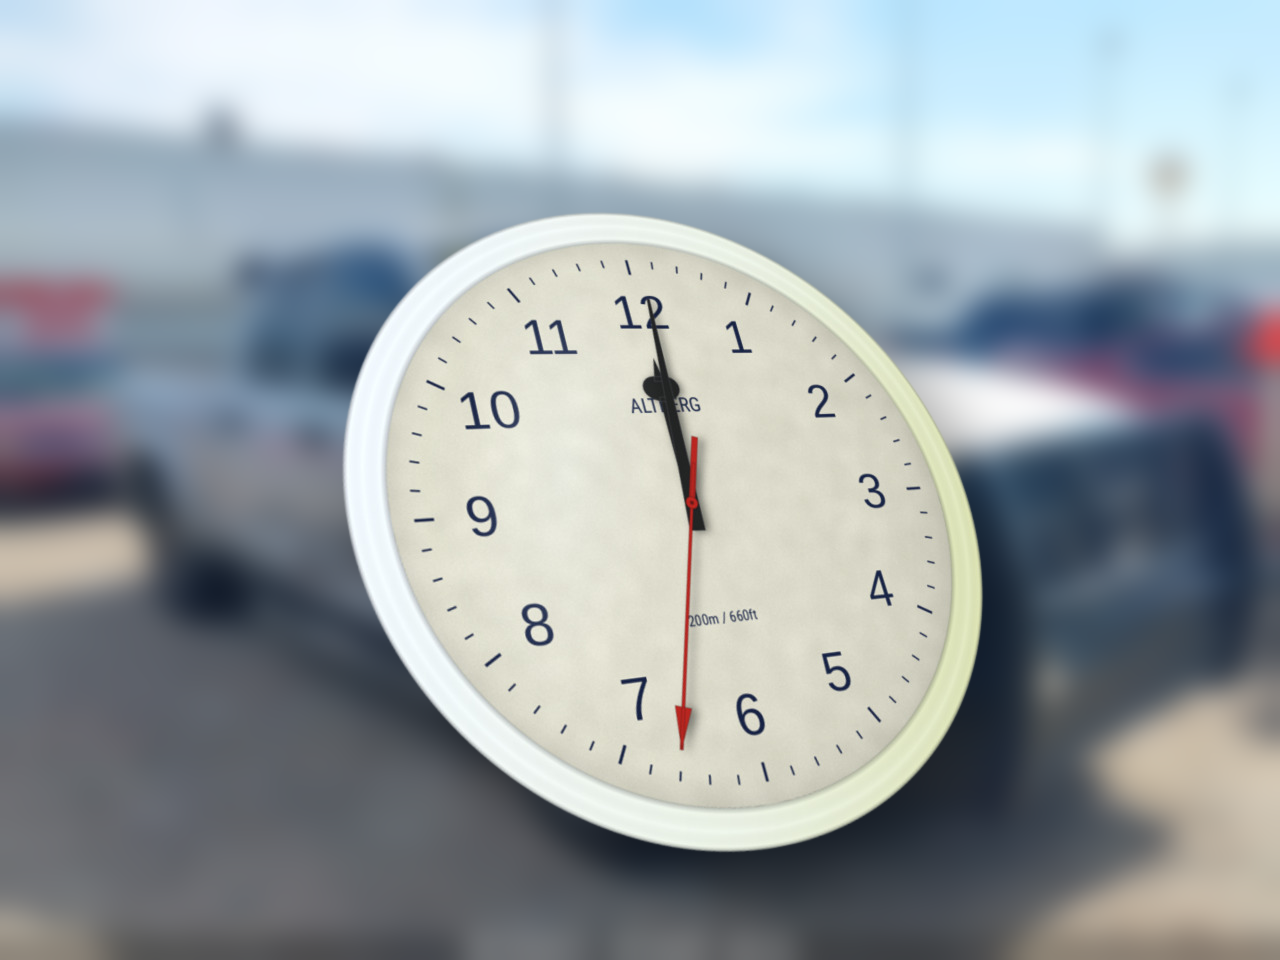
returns {"hour": 12, "minute": 0, "second": 33}
